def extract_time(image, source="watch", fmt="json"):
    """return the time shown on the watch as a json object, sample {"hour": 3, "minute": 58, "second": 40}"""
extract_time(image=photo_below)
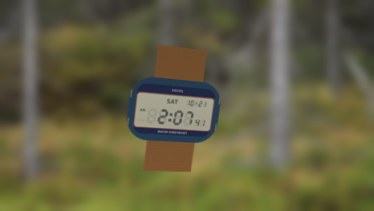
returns {"hour": 2, "minute": 7, "second": 41}
